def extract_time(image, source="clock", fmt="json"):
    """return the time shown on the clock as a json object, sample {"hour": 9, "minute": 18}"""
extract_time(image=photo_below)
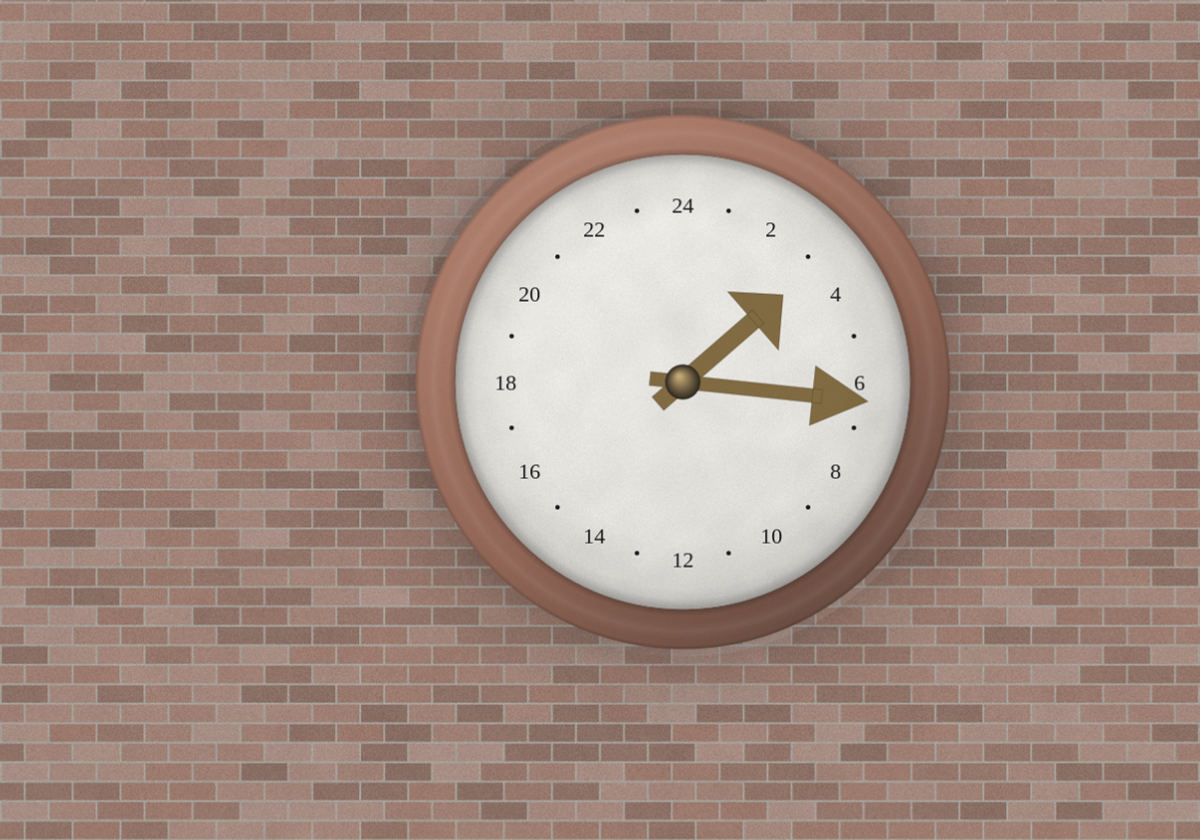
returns {"hour": 3, "minute": 16}
